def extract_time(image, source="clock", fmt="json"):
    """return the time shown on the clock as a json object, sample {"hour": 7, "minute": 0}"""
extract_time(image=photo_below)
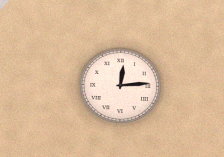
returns {"hour": 12, "minute": 14}
